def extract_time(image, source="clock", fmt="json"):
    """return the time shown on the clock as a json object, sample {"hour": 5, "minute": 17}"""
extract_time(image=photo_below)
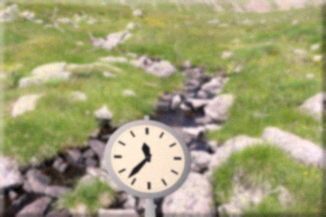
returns {"hour": 11, "minute": 37}
